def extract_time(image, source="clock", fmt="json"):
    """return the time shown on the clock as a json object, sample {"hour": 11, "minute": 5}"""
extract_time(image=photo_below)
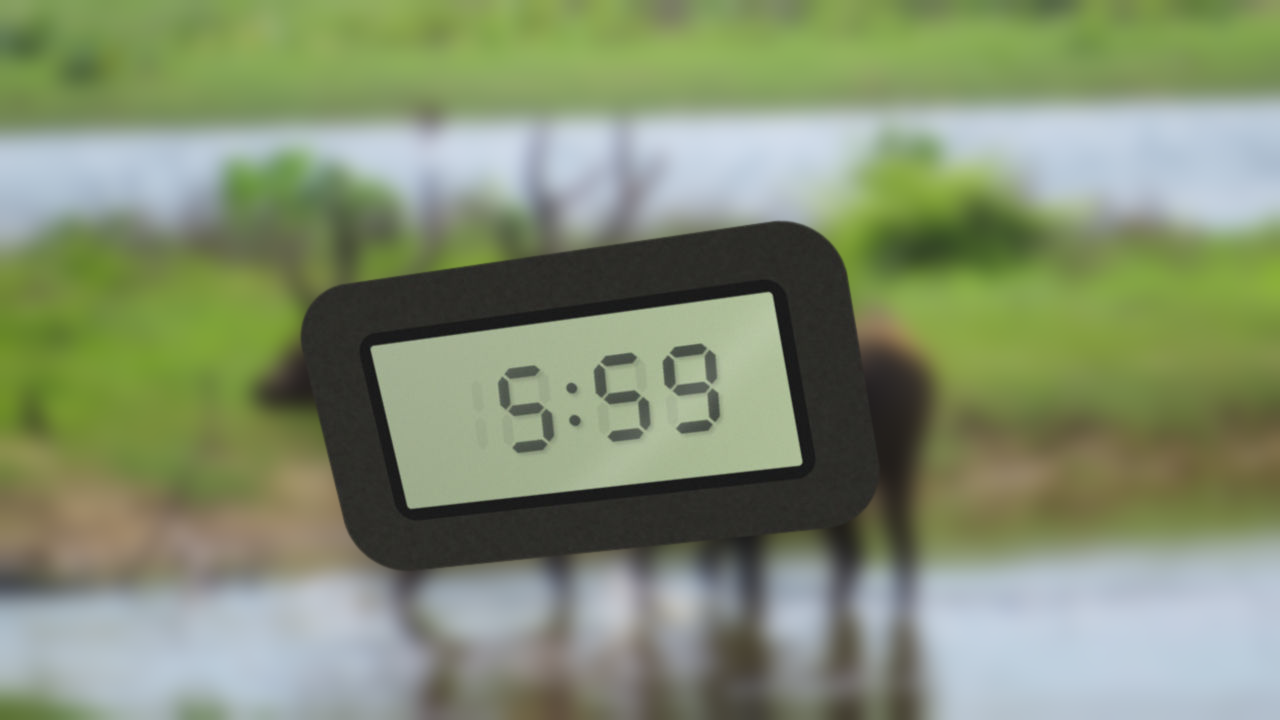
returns {"hour": 5, "minute": 59}
